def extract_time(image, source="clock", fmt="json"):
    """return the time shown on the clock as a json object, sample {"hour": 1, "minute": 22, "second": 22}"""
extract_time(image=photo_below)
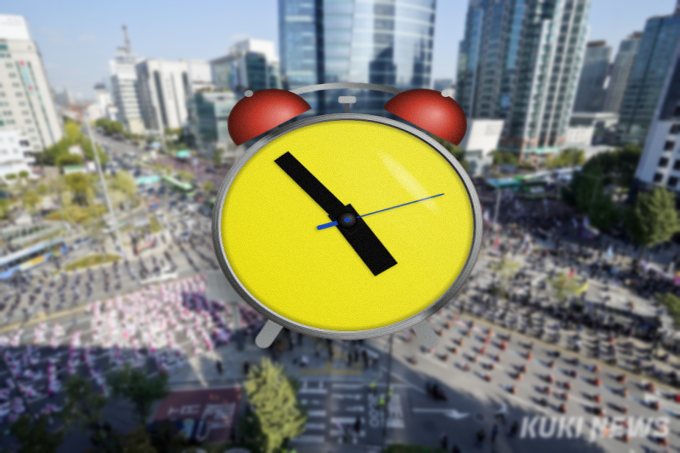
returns {"hour": 4, "minute": 53, "second": 12}
